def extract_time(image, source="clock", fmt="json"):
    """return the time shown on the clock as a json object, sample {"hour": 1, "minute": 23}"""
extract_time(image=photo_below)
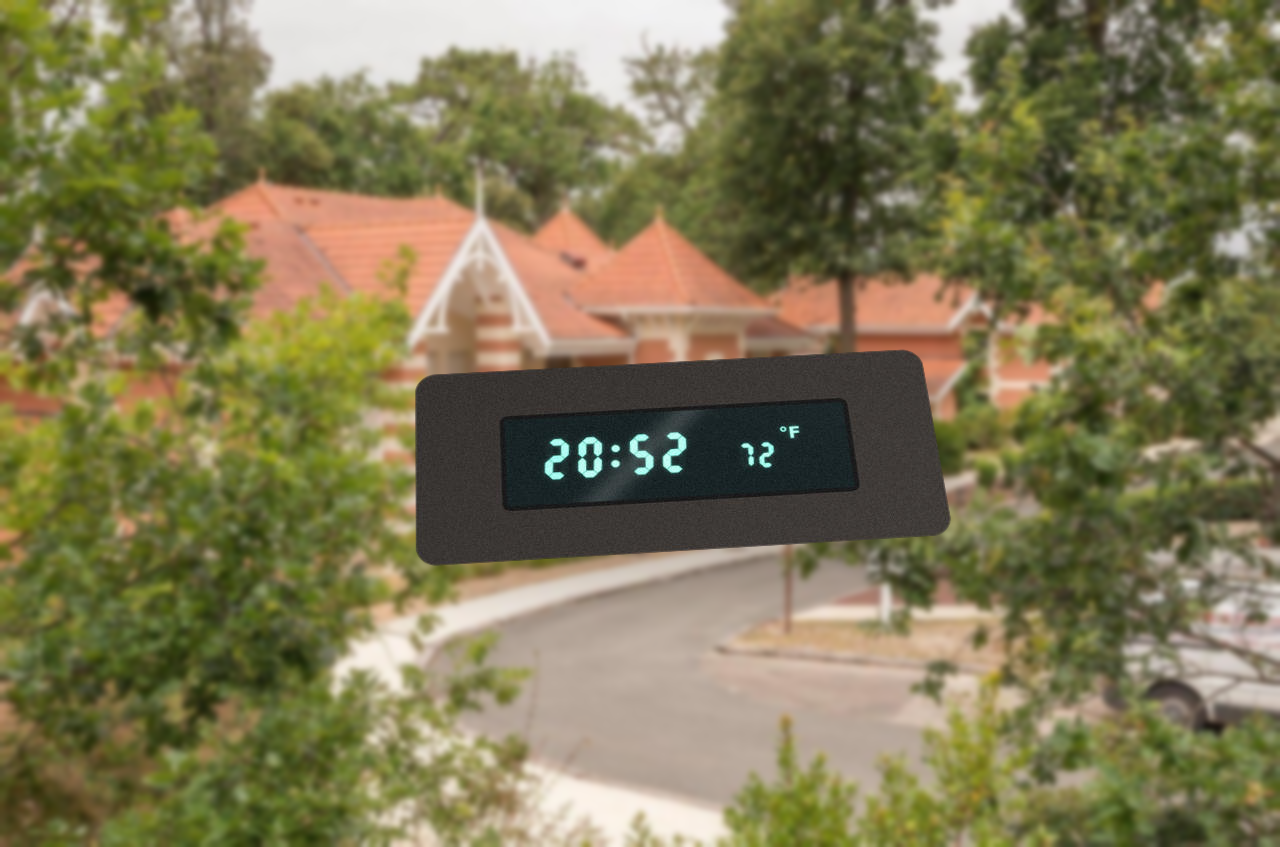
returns {"hour": 20, "minute": 52}
